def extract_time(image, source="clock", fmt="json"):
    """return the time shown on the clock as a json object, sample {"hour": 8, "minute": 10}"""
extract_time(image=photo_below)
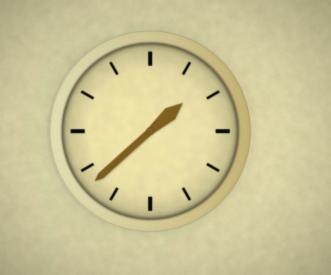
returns {"hour": 1, "minute": 38}
